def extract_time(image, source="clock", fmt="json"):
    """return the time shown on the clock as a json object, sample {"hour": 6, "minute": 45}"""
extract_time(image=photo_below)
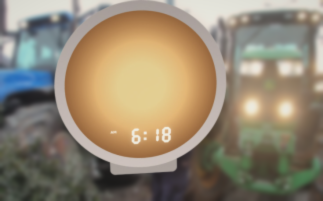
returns {"hour": 6, "minute": 18}
